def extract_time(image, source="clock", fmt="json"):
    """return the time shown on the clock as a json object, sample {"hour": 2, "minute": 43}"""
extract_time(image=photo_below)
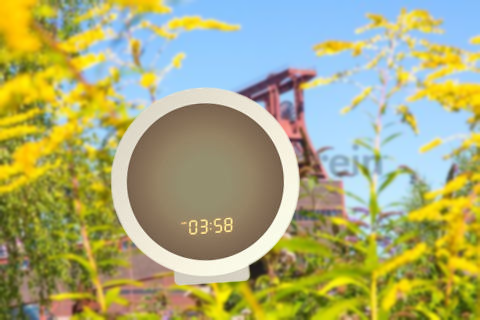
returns {"hour": 3, "minute": 58}
